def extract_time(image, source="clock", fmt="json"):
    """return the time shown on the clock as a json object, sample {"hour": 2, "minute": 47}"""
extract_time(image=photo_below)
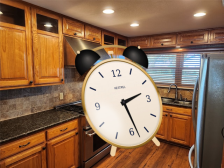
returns {"hour": 2, "minute": 28}
